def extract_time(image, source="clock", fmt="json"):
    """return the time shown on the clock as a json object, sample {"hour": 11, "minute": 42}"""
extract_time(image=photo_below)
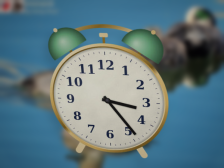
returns {"hour": 3, "minute": 24}
